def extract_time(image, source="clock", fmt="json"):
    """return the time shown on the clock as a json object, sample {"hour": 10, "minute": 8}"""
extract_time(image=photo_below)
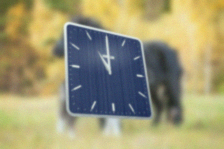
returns {"hour": 11, "minute": 0}
